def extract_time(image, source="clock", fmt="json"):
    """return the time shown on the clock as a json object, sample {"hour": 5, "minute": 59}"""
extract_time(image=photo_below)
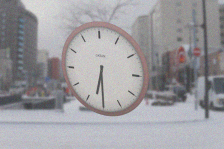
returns {"hour": 6, "minute": 30}
